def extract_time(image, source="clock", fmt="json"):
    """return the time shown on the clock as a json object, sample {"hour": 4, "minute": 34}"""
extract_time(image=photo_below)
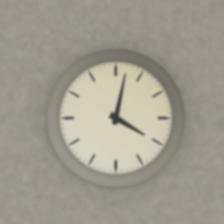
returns {"hour": 4, "minute": 2}
